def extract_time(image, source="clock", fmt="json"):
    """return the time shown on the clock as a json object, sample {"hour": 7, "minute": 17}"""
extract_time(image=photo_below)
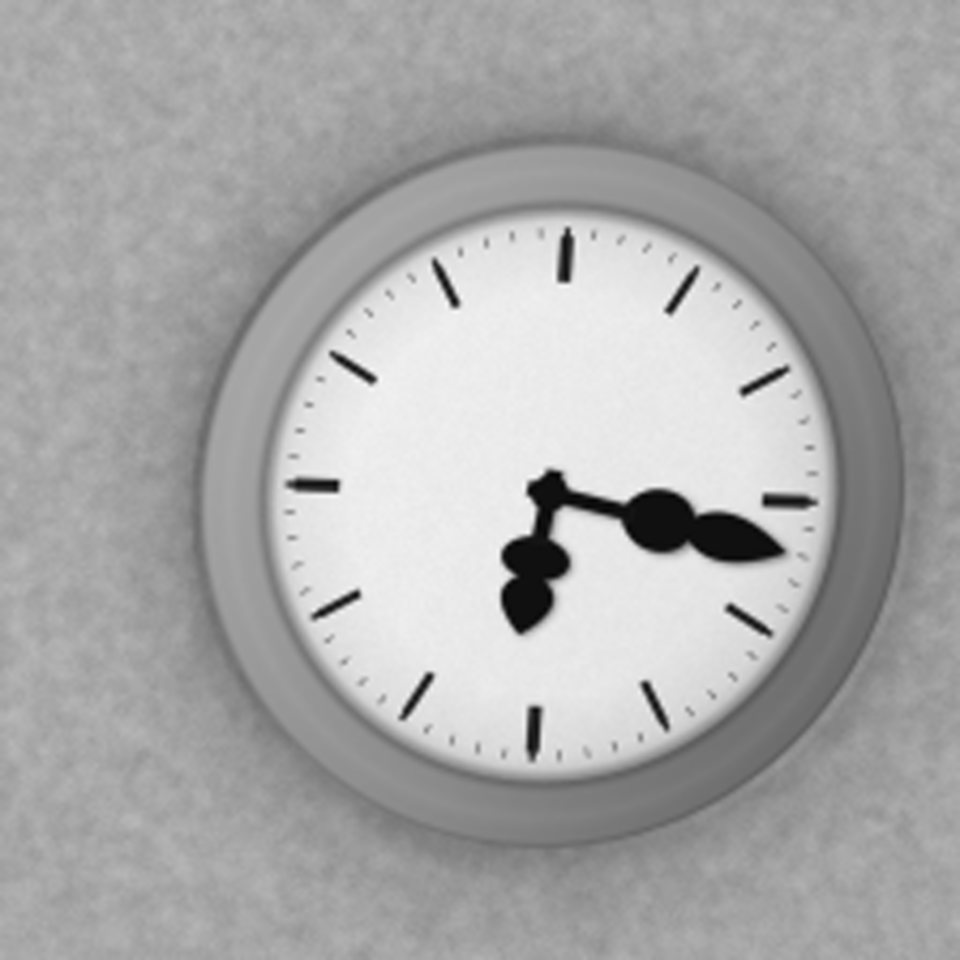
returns {"hour": 6, "minute": 17}
